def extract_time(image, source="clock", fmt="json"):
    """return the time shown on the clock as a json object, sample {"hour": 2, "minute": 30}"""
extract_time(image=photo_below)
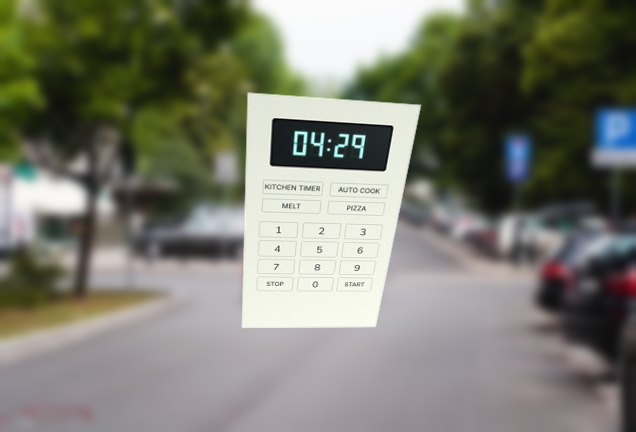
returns {"hour": 4, "minute": 29}
